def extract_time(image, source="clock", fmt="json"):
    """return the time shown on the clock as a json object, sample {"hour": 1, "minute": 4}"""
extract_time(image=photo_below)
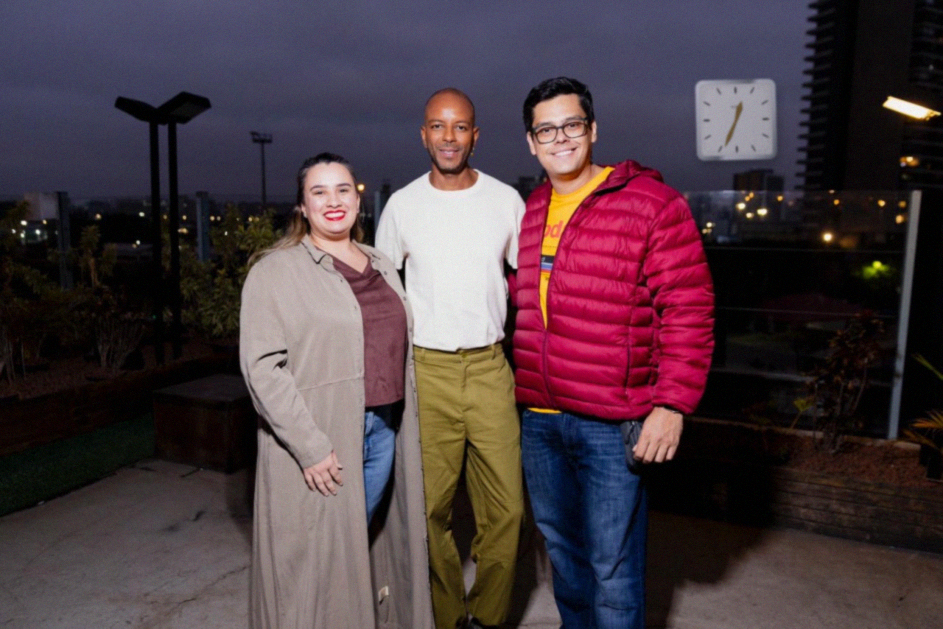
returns {"hour": 12, "minute": 34}
